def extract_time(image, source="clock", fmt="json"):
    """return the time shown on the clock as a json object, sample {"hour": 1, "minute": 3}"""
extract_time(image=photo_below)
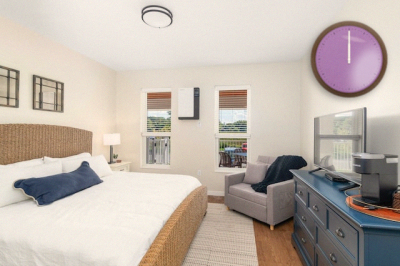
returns {"hour": 12, "minute": 0}
